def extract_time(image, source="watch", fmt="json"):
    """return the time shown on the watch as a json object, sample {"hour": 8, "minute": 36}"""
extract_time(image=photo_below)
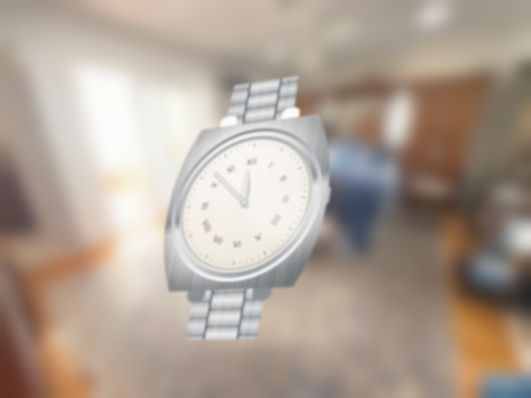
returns {"hour": 11, "minute": 52}
